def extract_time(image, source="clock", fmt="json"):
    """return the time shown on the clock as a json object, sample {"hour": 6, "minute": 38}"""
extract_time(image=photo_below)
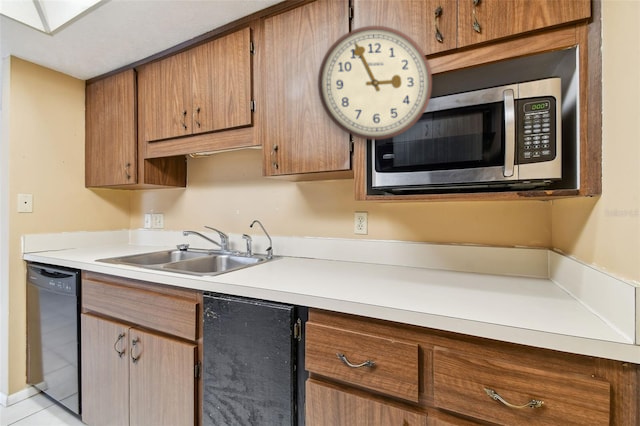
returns {"hour": 2, "minute": 56}
